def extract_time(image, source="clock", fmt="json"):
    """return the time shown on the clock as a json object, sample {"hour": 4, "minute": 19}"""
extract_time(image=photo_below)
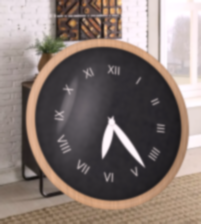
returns {"hour": 6, "minute": 23}
